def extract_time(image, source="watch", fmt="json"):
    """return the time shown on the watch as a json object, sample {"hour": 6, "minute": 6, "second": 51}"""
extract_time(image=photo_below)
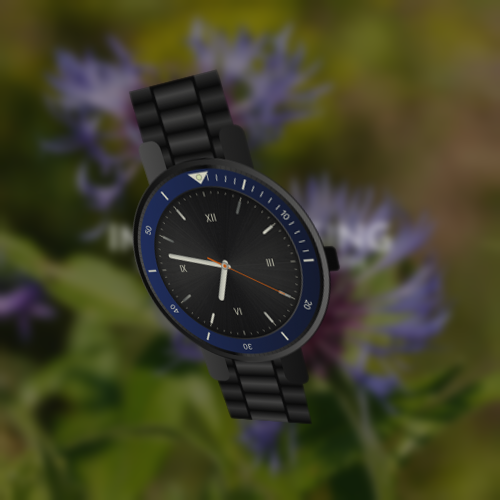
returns {"hour": 6, "minute": 47, "second": 20}
